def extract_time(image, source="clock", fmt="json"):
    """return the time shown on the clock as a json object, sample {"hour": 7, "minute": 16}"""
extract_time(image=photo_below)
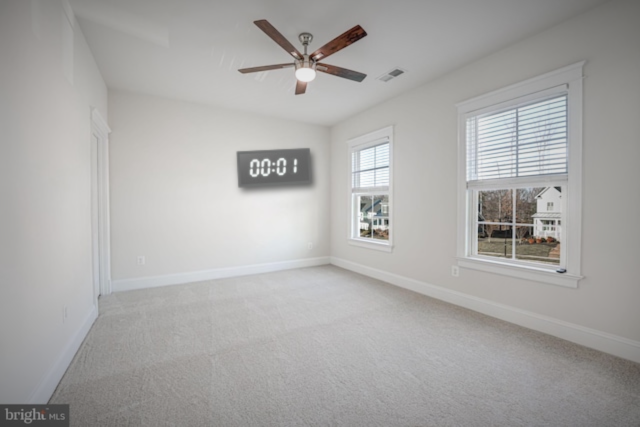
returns {"hour": 0, "minute": 1}
